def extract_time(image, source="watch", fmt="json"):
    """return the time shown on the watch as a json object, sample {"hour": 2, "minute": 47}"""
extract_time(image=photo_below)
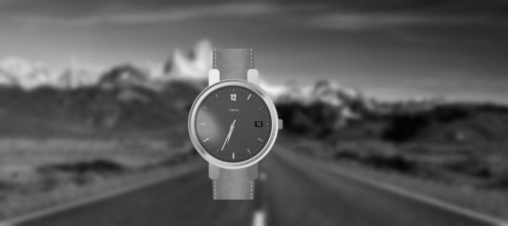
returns {"hour": 6, "minute": 34}
